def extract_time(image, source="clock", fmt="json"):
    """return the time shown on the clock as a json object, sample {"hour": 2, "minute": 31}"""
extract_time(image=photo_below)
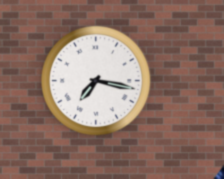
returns {"hour": 7, "minute": 17}
